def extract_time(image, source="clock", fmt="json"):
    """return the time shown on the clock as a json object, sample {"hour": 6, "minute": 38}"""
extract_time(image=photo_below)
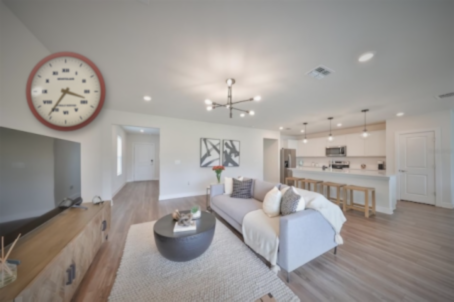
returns {"hour": 3, "minute": 36}
